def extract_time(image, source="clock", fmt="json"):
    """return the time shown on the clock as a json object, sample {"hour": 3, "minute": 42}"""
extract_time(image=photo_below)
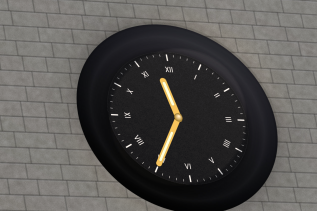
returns {"hour": 11, "minute": 35}
